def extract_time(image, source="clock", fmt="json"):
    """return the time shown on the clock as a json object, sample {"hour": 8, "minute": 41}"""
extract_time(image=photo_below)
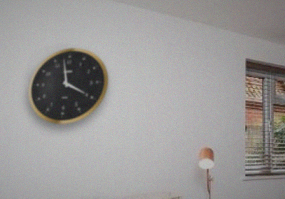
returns {"hour": 3, "minute": 58}
